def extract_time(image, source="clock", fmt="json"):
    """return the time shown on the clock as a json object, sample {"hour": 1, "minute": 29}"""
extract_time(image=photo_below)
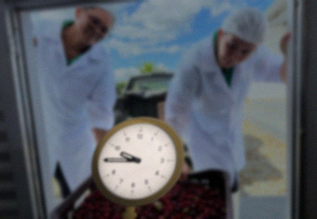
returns {"hour": 9, "minute": 45}
